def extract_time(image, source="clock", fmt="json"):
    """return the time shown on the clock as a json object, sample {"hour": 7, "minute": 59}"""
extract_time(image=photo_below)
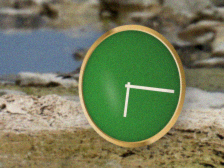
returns {"hour": 6, "minute": 16}
